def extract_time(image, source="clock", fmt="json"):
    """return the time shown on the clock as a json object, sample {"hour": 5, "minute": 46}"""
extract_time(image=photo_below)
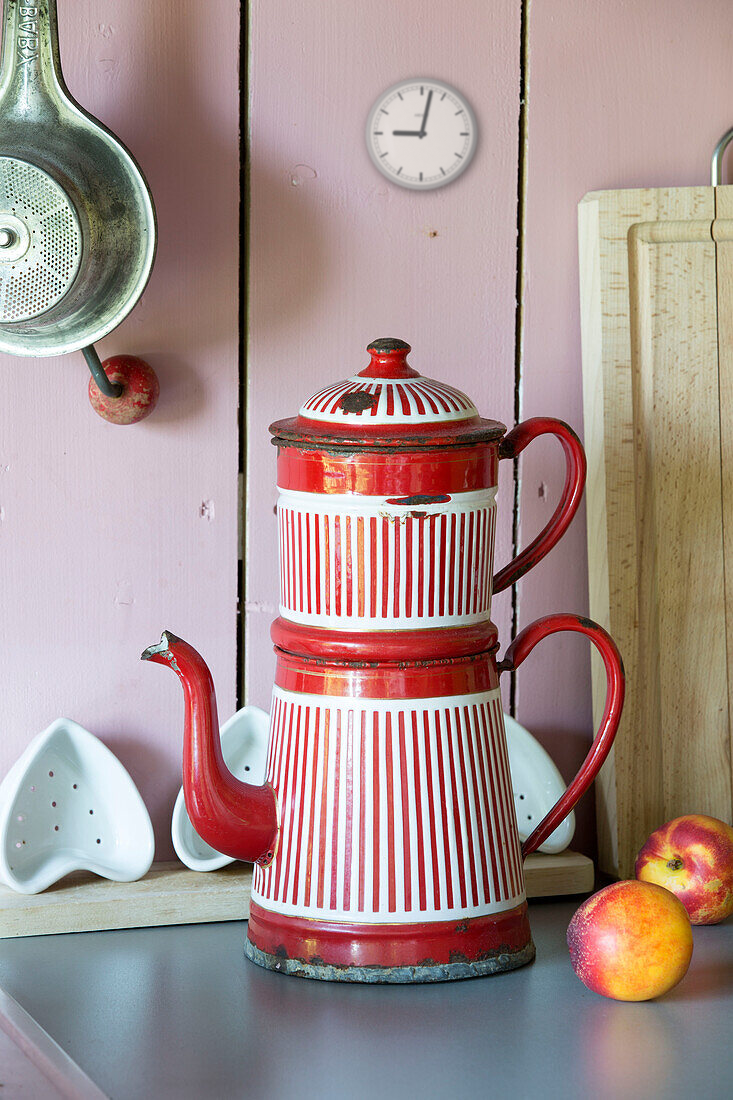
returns {"hour": 9, "minute": 2}
